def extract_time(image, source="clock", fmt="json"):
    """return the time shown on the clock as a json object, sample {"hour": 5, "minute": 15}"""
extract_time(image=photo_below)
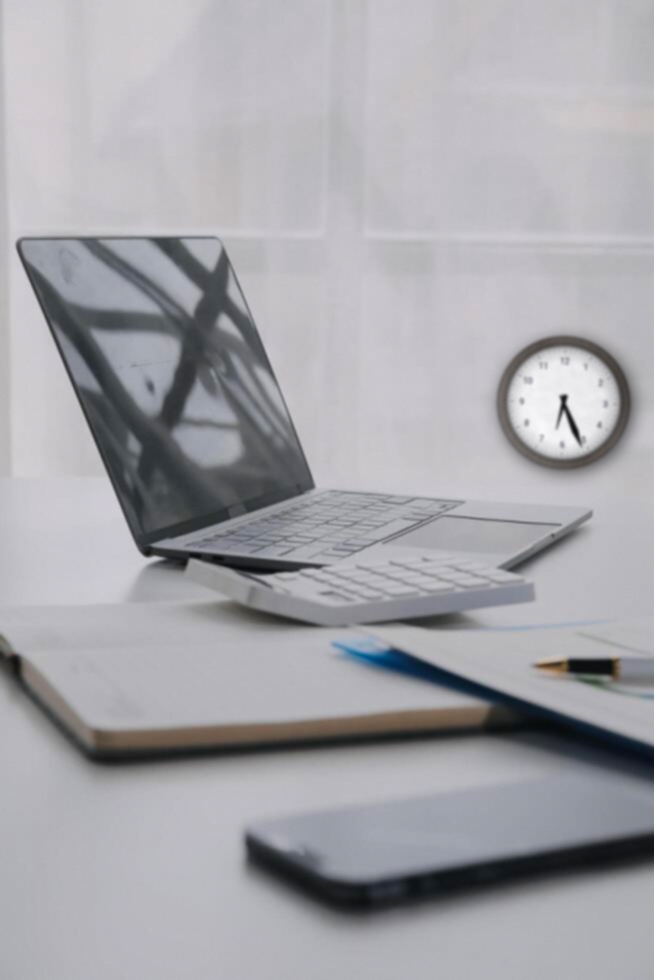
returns {"hour": 6, "minute": 26}
